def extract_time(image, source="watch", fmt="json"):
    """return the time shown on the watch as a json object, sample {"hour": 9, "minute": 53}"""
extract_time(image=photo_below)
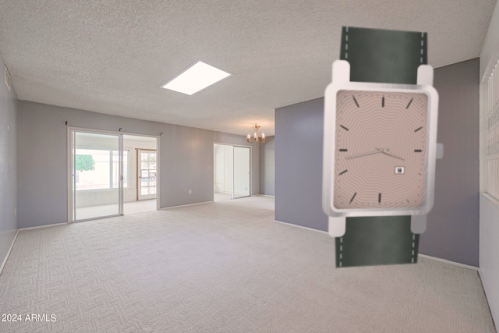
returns {"hour": 3, "minute": 43}
